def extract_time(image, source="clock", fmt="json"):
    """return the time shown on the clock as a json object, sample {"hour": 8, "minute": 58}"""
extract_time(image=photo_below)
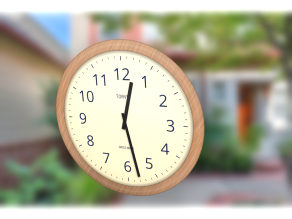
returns {"hour": 12, "minute": 28}
